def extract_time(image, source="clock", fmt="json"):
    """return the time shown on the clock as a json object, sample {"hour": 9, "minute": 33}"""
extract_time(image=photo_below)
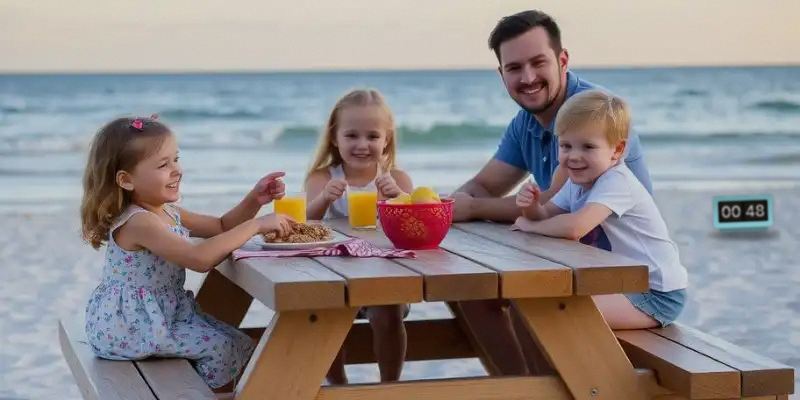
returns {"hour": 0, "minute": 48}
